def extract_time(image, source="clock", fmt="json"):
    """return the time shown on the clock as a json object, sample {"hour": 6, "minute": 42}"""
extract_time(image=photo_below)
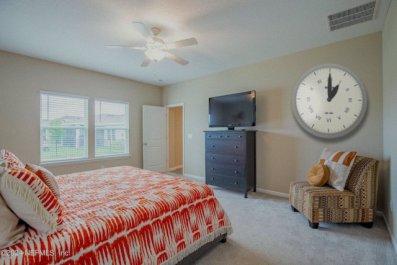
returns {"hour": 1, "minute": 0}
